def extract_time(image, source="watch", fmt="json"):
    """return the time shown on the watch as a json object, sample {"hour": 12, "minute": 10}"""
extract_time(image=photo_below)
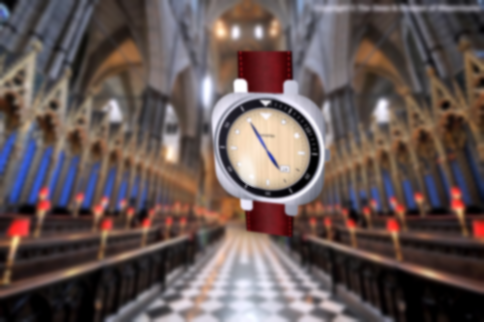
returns {"hour": 4, "minute": 55}
